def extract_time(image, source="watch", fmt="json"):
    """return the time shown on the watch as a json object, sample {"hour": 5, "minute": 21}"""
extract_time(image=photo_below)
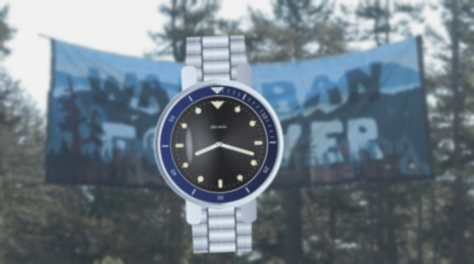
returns {"hour": 8, "minute": 18}
